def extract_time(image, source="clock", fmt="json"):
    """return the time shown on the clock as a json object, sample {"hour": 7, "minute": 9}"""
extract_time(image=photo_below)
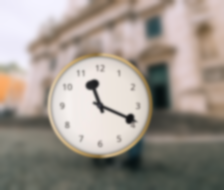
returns {"hour": 11, "minute": 19}
